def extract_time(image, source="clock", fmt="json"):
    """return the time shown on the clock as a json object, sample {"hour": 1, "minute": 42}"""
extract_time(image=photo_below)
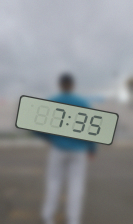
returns {"hour": 7, "minute": 35}
